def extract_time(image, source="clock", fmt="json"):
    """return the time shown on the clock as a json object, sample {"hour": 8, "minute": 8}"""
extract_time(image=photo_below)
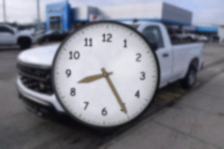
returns {"hour": 8, "minute": 25}
